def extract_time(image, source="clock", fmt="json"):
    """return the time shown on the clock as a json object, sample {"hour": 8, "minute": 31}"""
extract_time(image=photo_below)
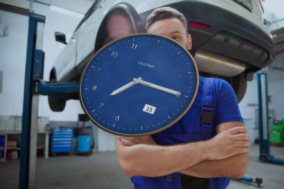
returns {"hour": 7, "minute": 15}
